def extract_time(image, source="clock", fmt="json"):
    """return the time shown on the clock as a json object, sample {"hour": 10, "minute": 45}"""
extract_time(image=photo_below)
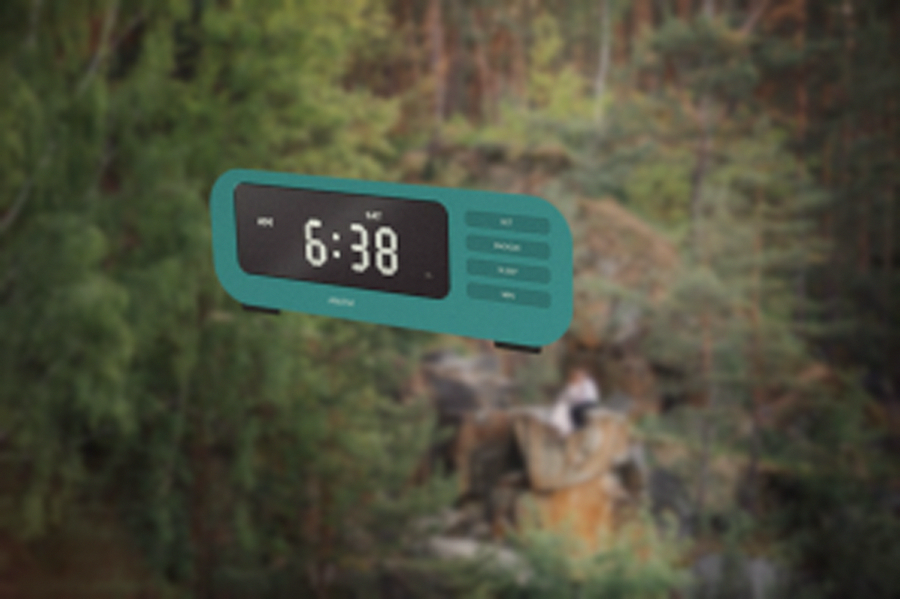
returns {"hour": 6, "minute": 38}
